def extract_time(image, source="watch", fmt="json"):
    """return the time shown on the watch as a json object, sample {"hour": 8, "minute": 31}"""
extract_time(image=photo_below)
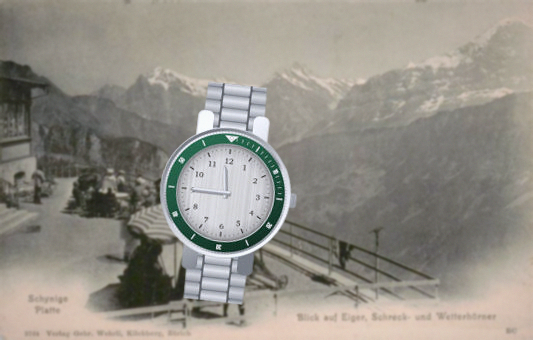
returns {"hour": 11, "minute": 45}
